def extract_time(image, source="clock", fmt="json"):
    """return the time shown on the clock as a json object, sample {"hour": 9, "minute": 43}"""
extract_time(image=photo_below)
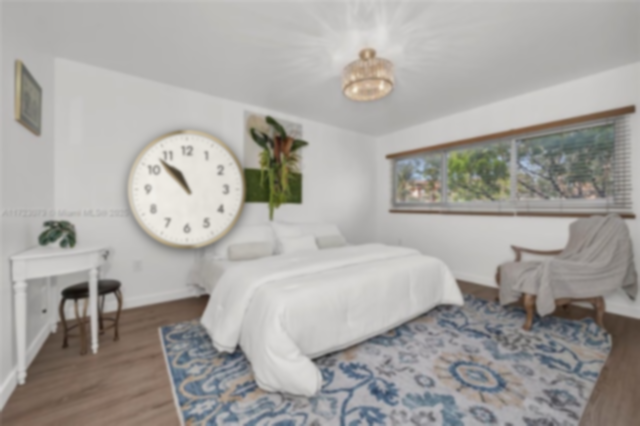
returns {"hour": 10, "minute": 53}
